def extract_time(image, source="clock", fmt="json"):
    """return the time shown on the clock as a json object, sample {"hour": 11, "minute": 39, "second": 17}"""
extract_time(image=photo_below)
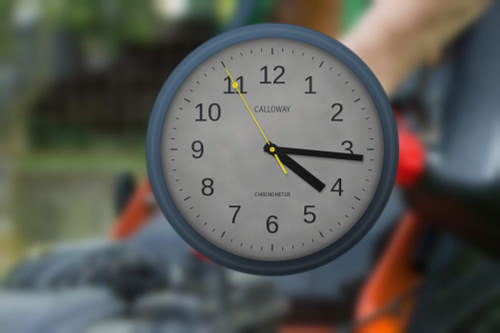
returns {"hour": 4, "minute": 15, "second": 55}
